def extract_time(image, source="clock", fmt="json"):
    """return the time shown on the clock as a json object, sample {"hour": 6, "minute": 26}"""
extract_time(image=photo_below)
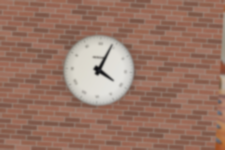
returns {"hour": 4, "minute": 4}
